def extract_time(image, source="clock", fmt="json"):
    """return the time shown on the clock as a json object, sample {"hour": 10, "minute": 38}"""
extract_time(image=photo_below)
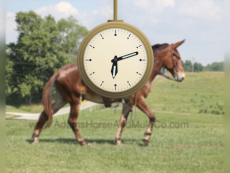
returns {"hour": 6, "minute": 12}
